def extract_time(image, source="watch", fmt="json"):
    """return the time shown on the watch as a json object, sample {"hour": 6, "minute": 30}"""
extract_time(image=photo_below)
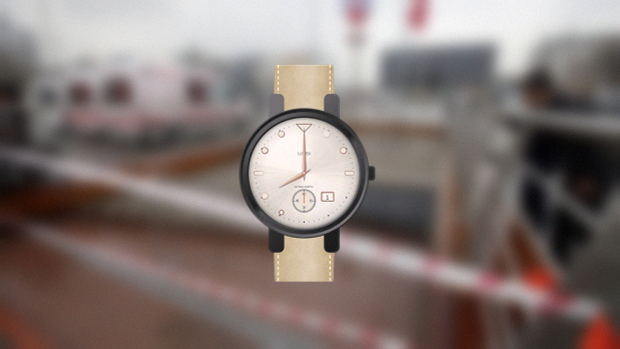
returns {"hour": 8, "minute": 0}
